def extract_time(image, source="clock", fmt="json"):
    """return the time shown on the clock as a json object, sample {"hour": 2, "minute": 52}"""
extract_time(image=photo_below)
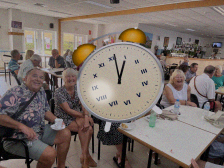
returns {"hour": 1, "minute": 1}
